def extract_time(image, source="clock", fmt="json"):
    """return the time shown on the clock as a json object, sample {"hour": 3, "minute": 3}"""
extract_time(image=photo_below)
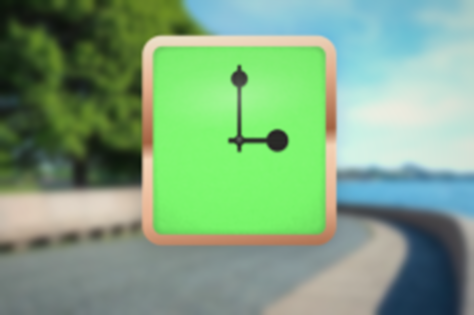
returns {"hour": 3, "minute": 0}
